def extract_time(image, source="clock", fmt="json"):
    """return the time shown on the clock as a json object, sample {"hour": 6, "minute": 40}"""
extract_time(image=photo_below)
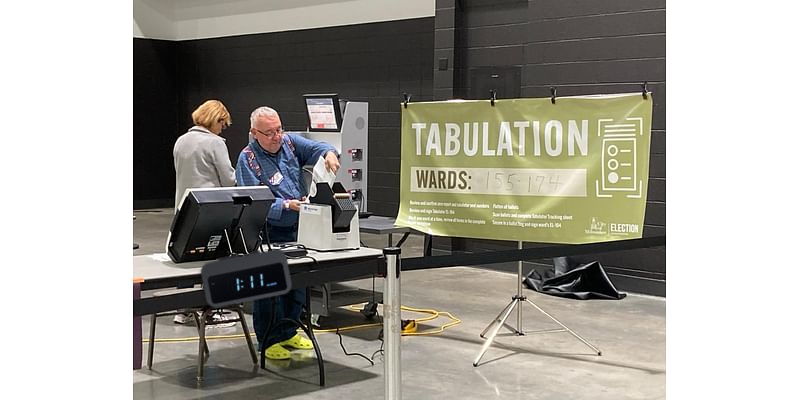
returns {"hour": 1, "minute": 11}
